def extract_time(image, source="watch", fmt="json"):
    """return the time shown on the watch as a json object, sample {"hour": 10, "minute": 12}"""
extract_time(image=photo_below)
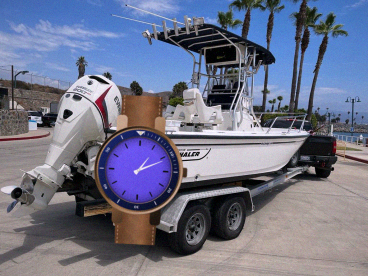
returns {"hour": 1, "minute": 11}
